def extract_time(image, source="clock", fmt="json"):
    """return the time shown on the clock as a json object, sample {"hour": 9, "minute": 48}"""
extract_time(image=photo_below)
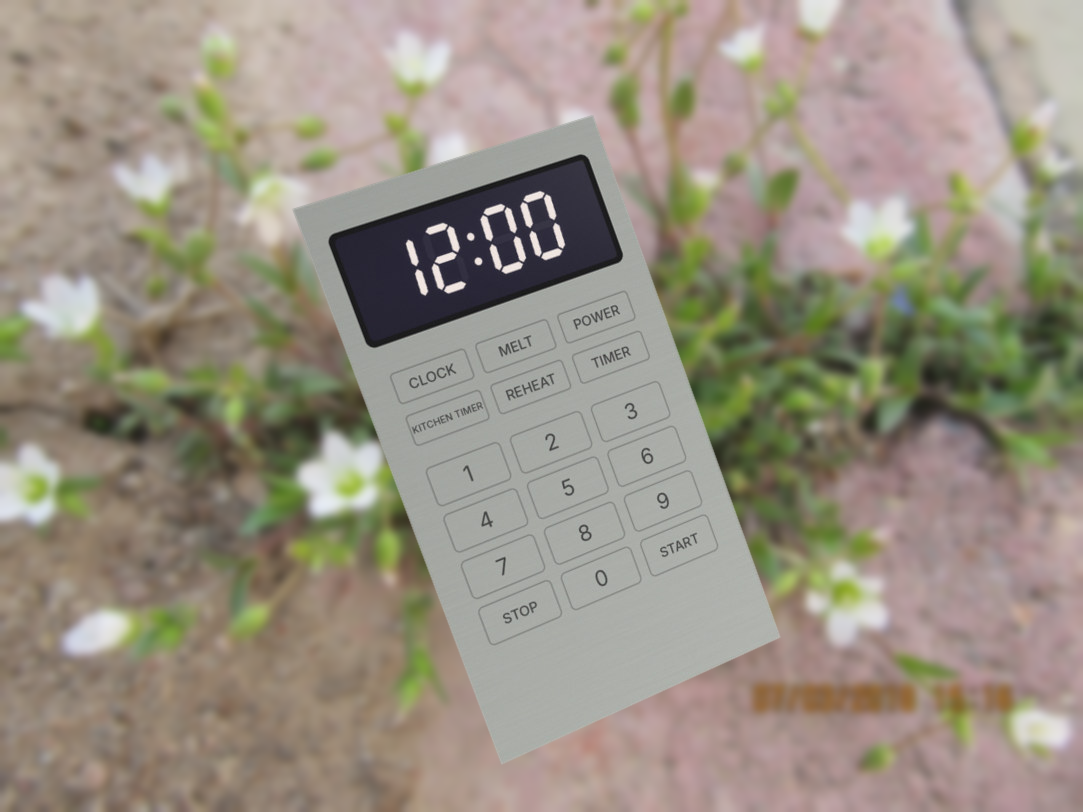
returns {"hour": 12, "minute": 0}
